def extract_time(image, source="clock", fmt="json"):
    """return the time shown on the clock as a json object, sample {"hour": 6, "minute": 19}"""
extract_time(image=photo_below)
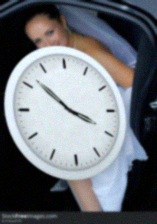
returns {"hour": 3, "minute": 52}
